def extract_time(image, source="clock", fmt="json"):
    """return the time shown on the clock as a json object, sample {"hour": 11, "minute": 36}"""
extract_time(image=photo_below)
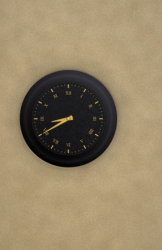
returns {"hour": 8, "minute": 40}
